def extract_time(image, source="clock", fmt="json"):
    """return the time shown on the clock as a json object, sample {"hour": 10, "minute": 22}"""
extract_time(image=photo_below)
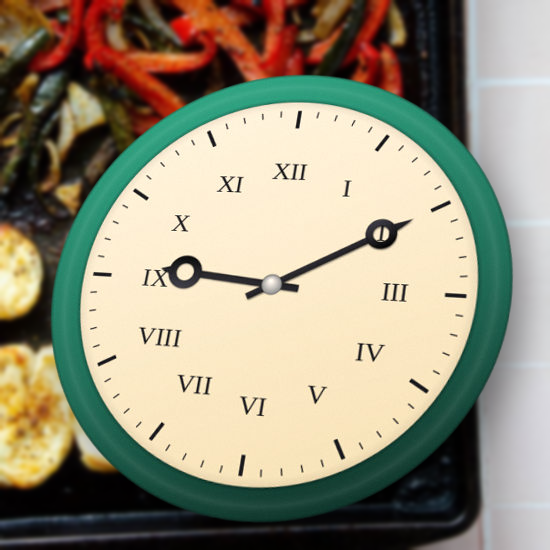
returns {"hour": 9, "minute": 10}
